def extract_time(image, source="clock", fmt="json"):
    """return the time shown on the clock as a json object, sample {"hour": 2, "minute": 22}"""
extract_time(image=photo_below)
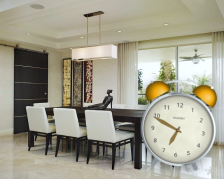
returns {"hour": 6, "minute": 49}
